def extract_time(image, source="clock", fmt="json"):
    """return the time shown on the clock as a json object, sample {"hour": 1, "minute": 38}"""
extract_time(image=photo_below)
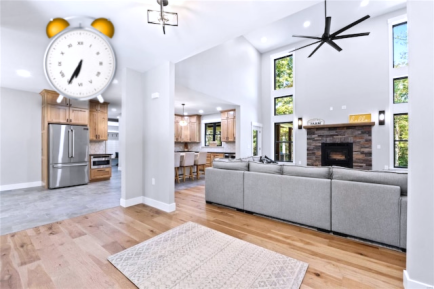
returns {"hour": 6, "minute": 35}
